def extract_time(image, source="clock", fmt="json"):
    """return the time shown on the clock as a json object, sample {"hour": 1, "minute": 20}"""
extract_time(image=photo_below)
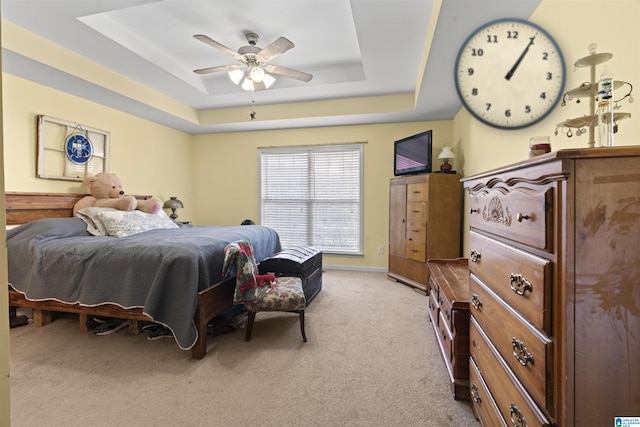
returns {"hour": 1, "minute": 5}
